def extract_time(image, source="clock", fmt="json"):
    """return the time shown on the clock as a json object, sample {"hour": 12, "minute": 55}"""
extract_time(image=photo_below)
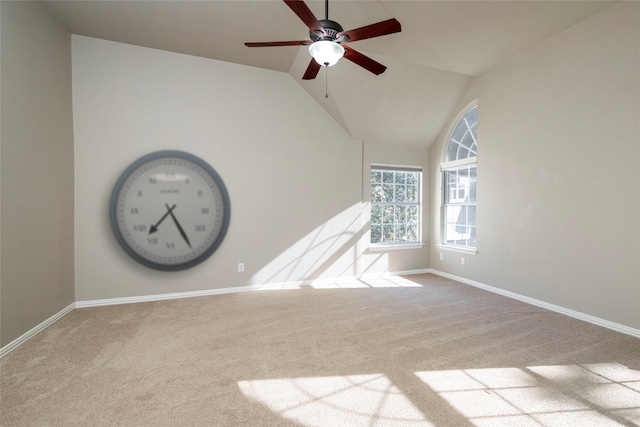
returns {"hour": 7, "minute": 25}
